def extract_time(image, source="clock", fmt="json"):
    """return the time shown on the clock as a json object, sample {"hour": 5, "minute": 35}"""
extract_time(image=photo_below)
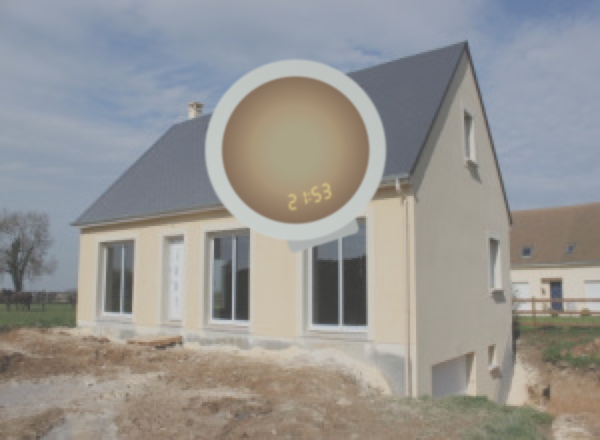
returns {"hour": 21, "minute": 53}
